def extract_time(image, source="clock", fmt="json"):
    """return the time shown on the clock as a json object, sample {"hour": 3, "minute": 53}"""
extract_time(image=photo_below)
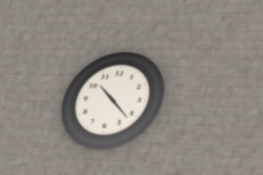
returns {"hour": 10, "minute": 22}
